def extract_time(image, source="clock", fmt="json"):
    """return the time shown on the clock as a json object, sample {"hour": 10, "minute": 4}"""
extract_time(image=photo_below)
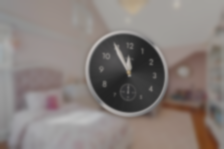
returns {"hour": 11, "minute": 55}
